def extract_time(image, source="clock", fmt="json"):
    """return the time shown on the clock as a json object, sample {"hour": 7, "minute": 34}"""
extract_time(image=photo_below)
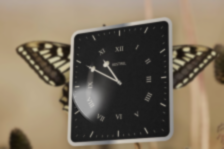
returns {"hour": 10, "minute": 50}
